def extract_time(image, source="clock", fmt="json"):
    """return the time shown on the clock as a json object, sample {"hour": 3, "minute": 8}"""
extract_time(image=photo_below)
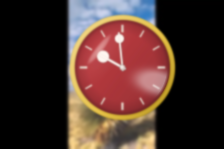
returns {"hour": 9, "minute": 59}
